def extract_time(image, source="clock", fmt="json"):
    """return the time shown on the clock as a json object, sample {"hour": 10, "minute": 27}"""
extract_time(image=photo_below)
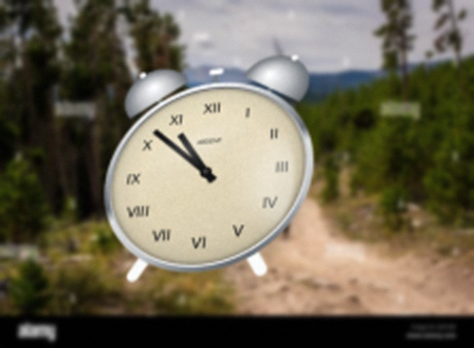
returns {"hour": 10, "minute": 52}
